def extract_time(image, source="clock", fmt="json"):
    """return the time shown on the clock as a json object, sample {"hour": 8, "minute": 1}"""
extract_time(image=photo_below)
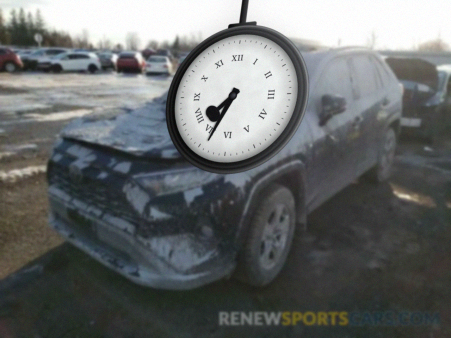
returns {"hour": 7, "minute": 34}
